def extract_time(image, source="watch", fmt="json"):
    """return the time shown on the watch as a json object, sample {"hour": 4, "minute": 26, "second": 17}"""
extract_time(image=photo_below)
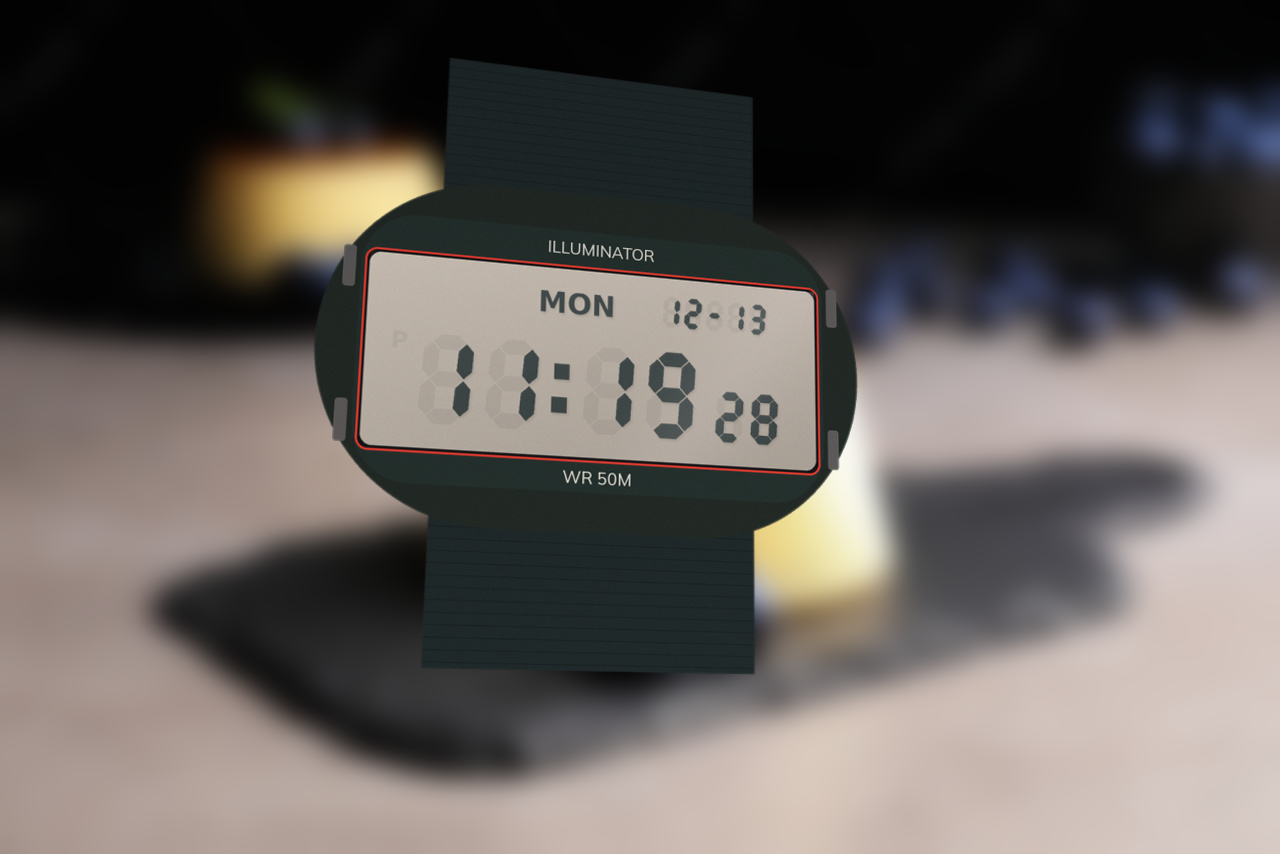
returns {"hour": 11, "minute": 19, "second": 28}
